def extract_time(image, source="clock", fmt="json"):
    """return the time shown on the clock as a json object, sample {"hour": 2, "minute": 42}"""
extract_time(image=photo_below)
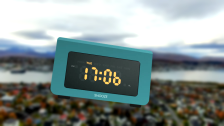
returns {"hour": 17, "minute": 6}
